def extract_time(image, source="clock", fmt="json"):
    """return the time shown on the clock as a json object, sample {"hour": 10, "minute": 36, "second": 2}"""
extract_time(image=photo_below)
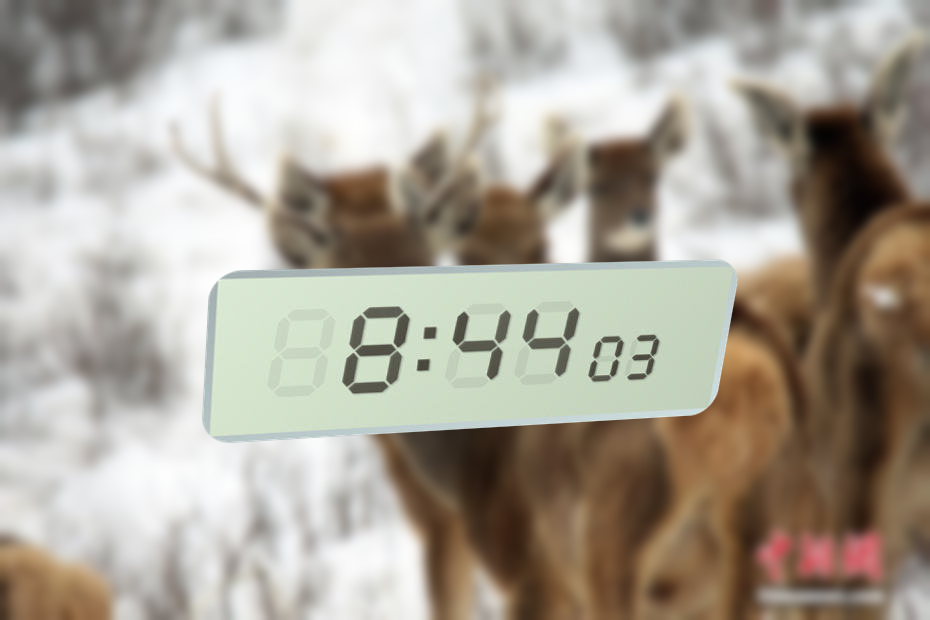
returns {"hour": 8, "minute": 44, "second": 3}
